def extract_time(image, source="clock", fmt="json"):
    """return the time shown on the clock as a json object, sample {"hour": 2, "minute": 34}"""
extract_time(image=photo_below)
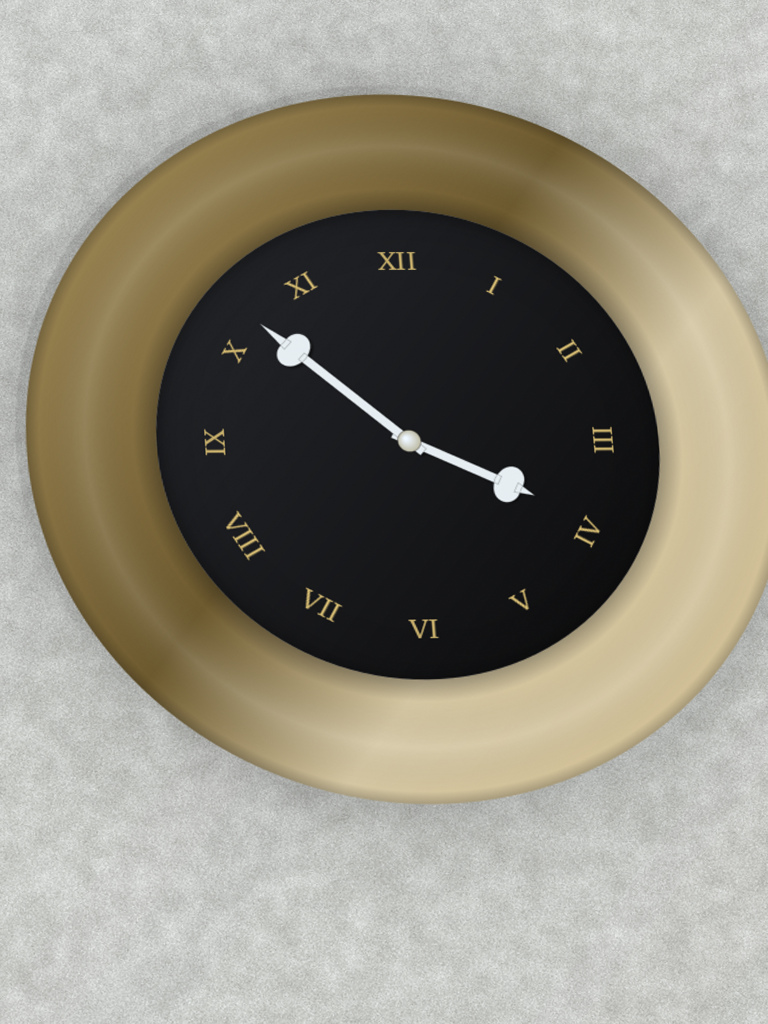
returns {"hour": 3, "minute": 52}
